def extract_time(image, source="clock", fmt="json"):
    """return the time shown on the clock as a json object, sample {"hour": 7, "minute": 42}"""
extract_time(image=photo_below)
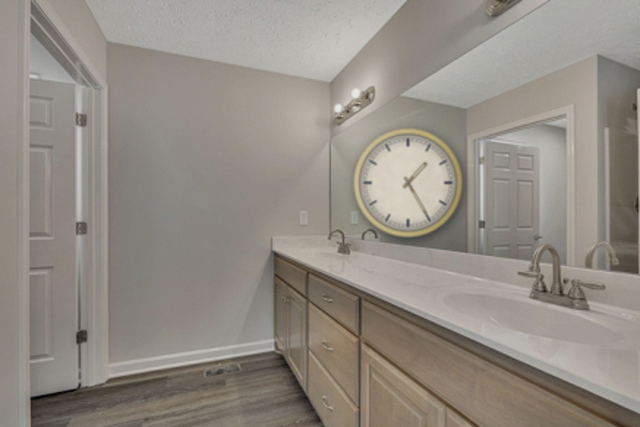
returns {"hour": 1, "minute": 25}
